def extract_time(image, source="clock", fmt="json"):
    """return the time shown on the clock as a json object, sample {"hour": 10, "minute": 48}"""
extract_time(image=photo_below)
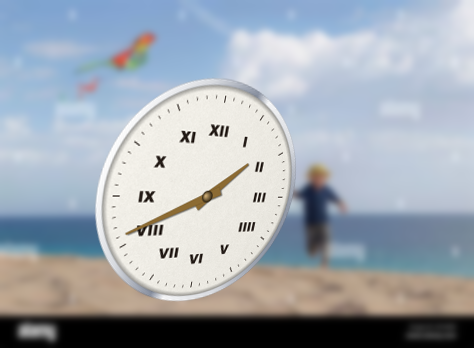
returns {"hour": 1, "minute": 41}
